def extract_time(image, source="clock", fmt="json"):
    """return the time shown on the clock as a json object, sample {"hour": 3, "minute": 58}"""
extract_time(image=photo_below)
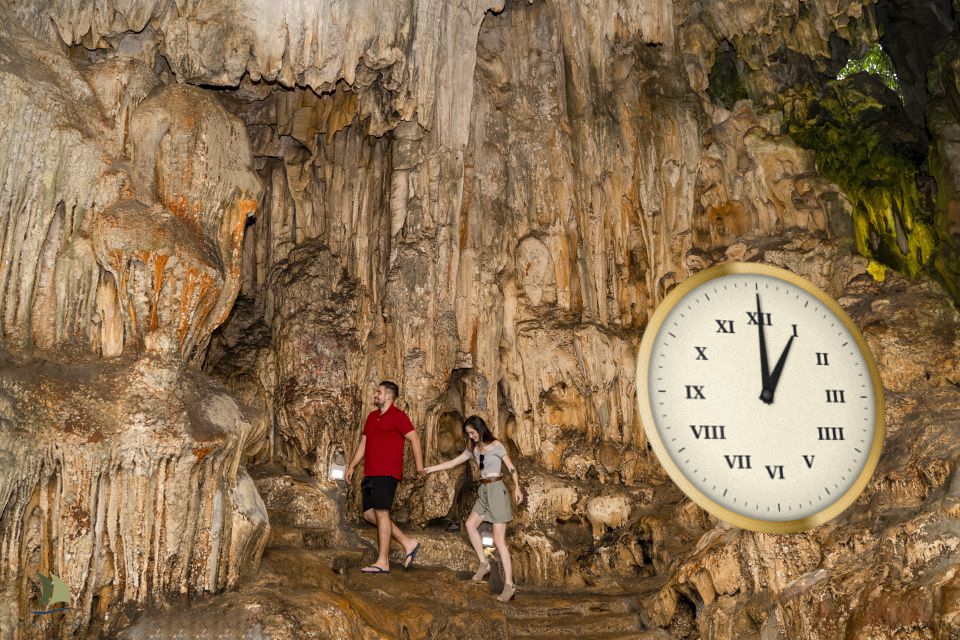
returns {"hour": 1, "minute": 0}
